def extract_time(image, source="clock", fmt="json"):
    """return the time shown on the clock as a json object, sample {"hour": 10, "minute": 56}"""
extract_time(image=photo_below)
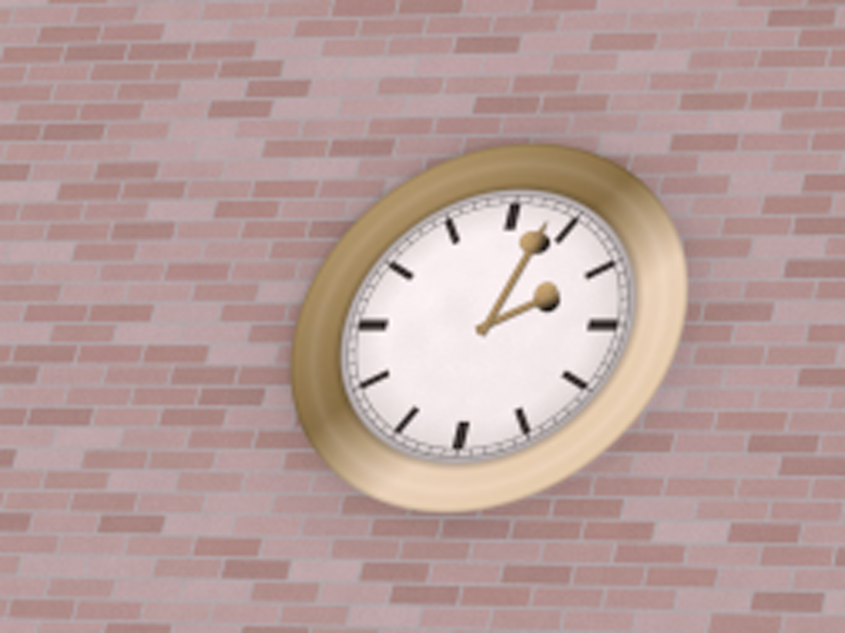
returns {"hour": 2, "minute": 3}
